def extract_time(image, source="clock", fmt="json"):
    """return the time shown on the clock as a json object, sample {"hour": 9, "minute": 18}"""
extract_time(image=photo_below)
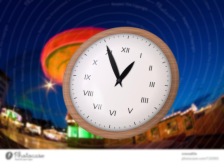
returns {"hour": 12, "minute": 55}
